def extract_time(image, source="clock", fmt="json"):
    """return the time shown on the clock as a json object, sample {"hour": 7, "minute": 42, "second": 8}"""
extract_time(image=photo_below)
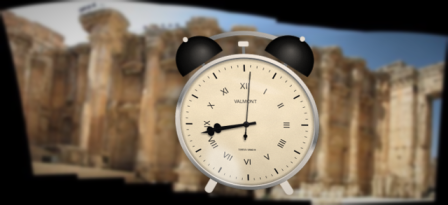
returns {"hour": 8, "minute": 43, "second": 1}
